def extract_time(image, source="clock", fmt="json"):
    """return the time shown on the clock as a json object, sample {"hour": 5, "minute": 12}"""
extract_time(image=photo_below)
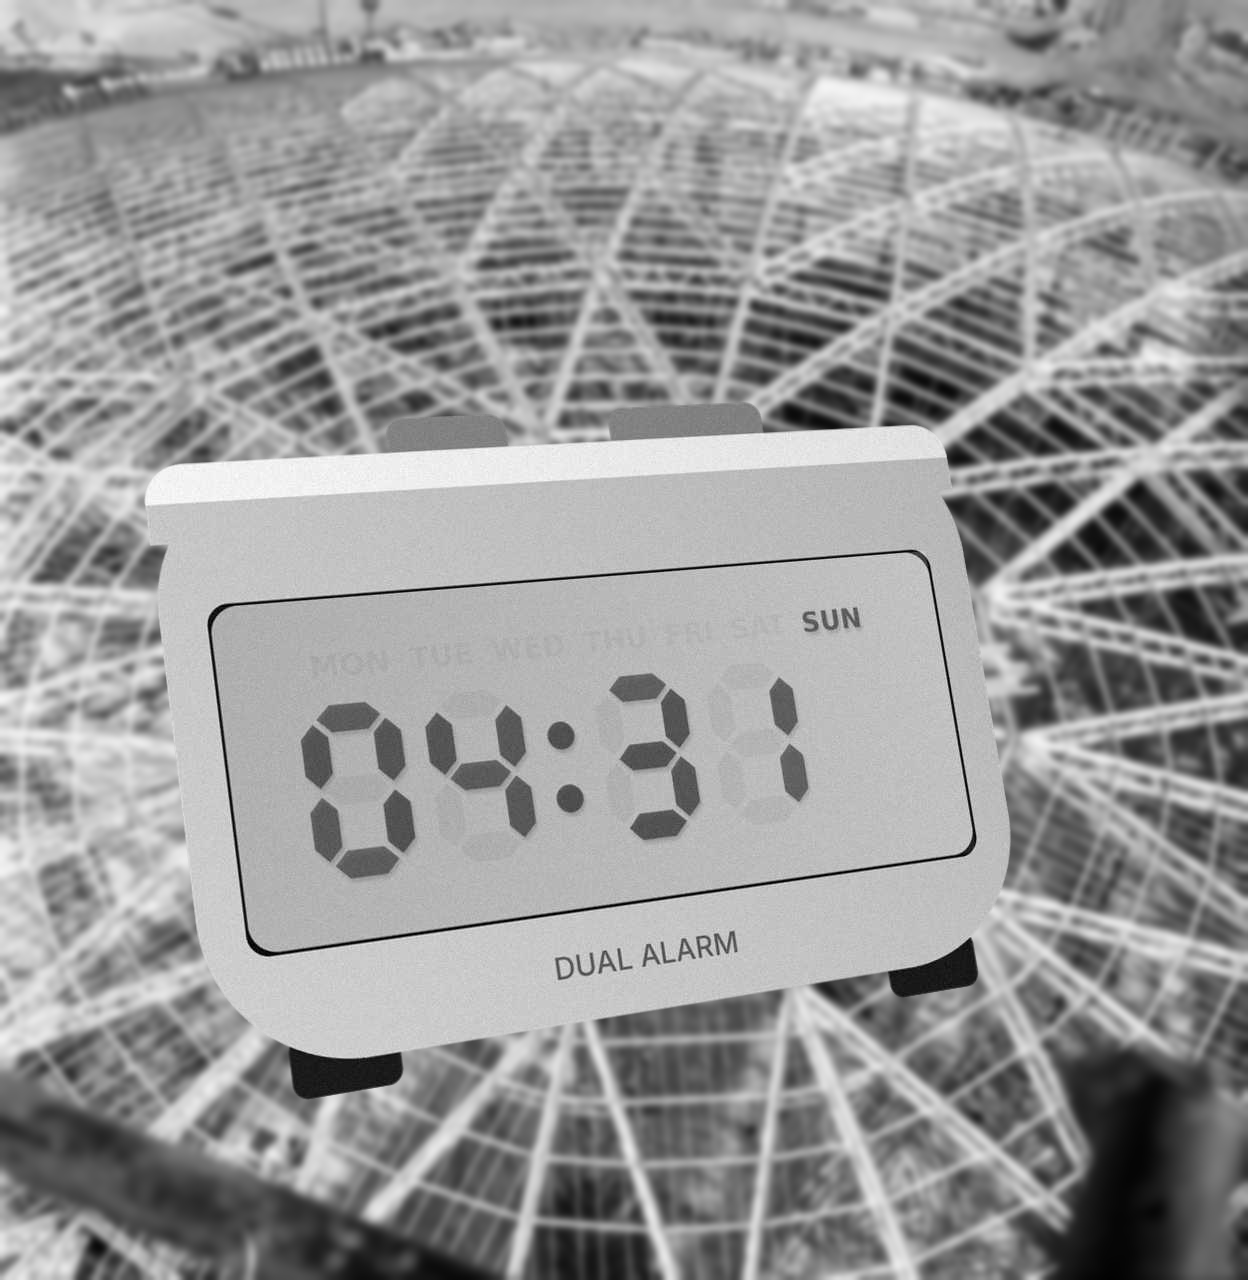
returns {"hour": 4, "minute": 31}
